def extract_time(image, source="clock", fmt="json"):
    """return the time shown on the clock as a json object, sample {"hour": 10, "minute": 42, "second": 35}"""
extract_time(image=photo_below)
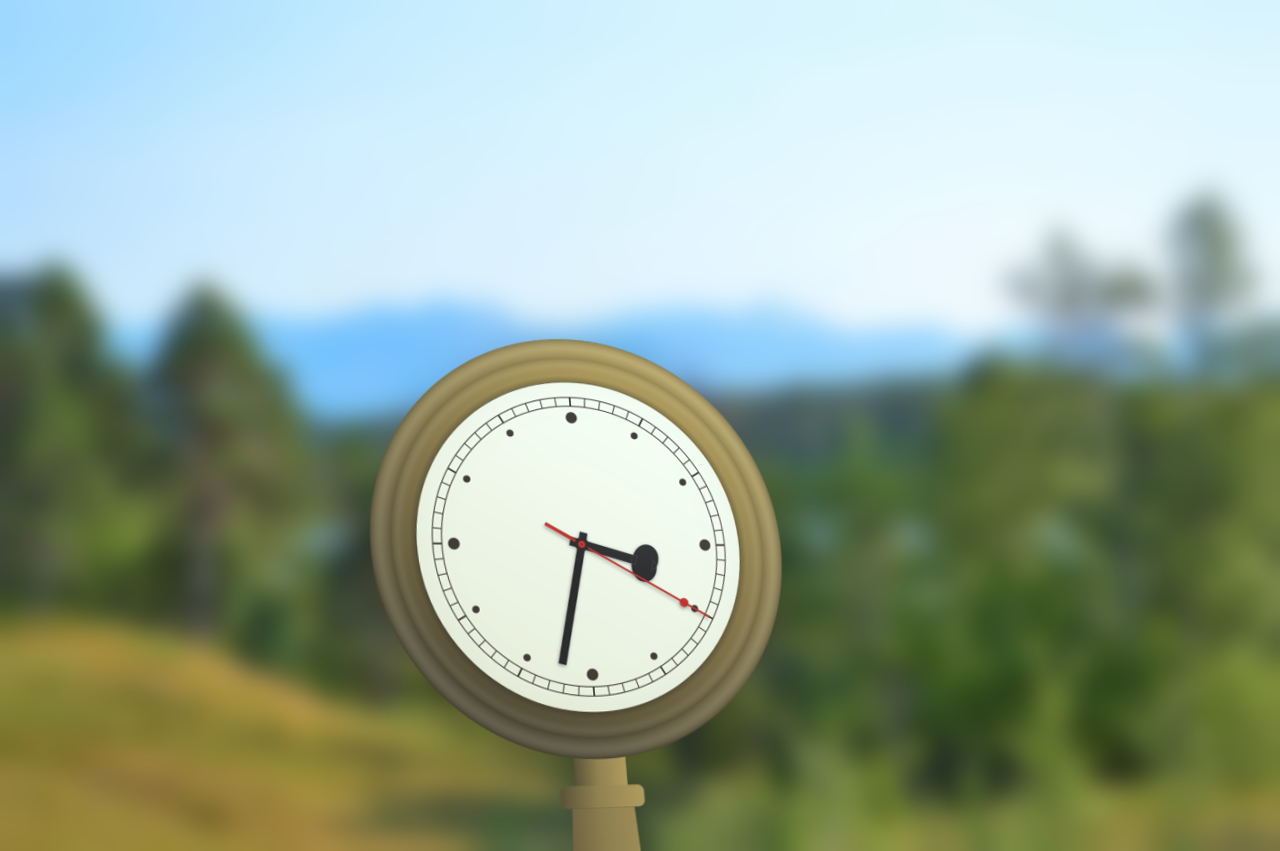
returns {"hour": 3, "minute": 32, "second": 20}
